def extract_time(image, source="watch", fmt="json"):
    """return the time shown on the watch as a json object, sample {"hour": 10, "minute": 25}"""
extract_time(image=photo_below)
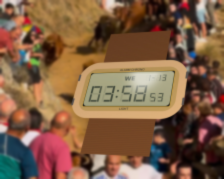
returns {"hour": 3, "minute": 58}
